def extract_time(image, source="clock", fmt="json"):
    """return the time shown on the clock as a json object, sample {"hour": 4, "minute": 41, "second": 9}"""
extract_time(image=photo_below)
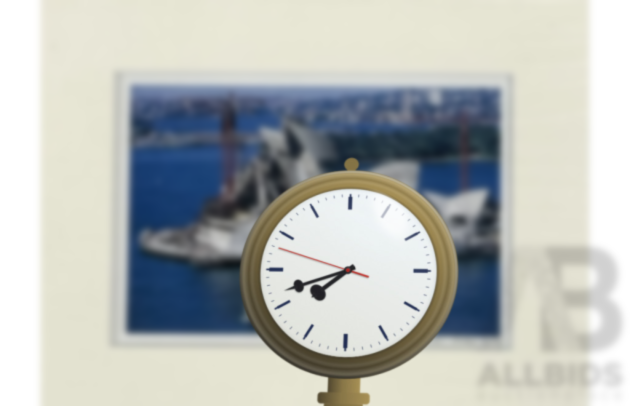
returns {"hour": 7, "minute": 41, "second": 48}
